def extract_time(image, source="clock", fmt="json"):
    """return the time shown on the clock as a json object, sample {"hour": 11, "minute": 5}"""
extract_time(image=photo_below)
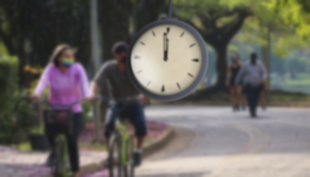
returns {"hour": 11, "minute": 59}
